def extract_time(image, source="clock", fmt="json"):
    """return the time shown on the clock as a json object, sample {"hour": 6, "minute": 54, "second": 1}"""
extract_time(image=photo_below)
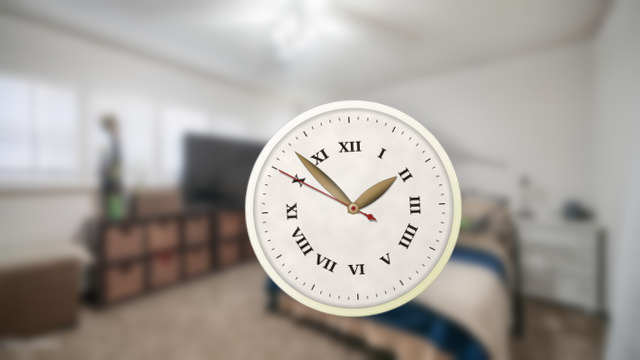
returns {"hour": 1, "minute": 52, "second": 50}
